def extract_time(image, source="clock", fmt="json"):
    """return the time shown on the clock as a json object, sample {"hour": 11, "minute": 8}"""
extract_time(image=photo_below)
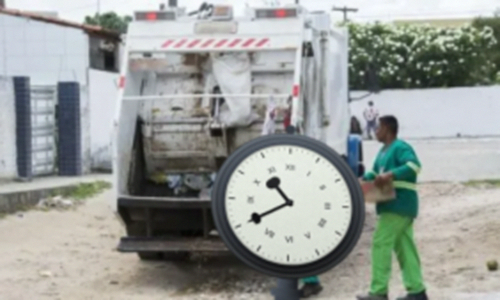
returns {"hour": 10, "minute": 40}
